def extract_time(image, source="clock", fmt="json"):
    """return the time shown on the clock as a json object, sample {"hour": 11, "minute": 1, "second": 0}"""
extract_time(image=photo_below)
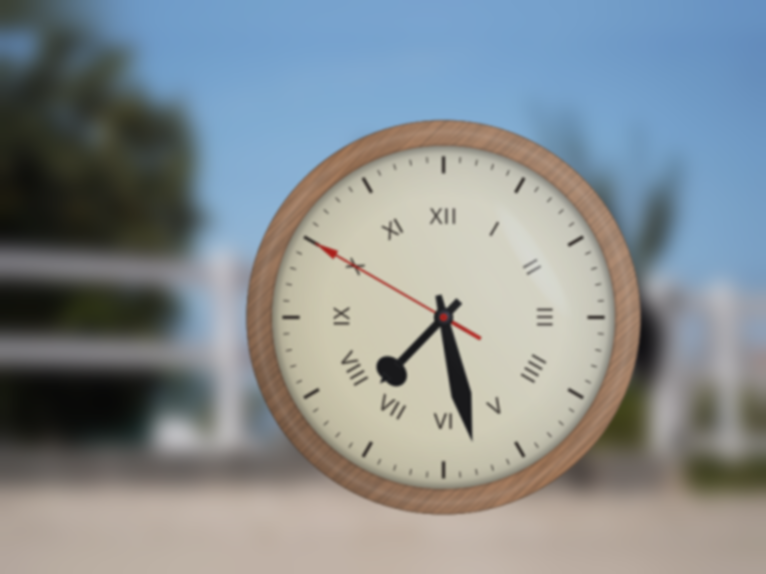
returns {"hour": 7, "minute": 27, "second": 50}
